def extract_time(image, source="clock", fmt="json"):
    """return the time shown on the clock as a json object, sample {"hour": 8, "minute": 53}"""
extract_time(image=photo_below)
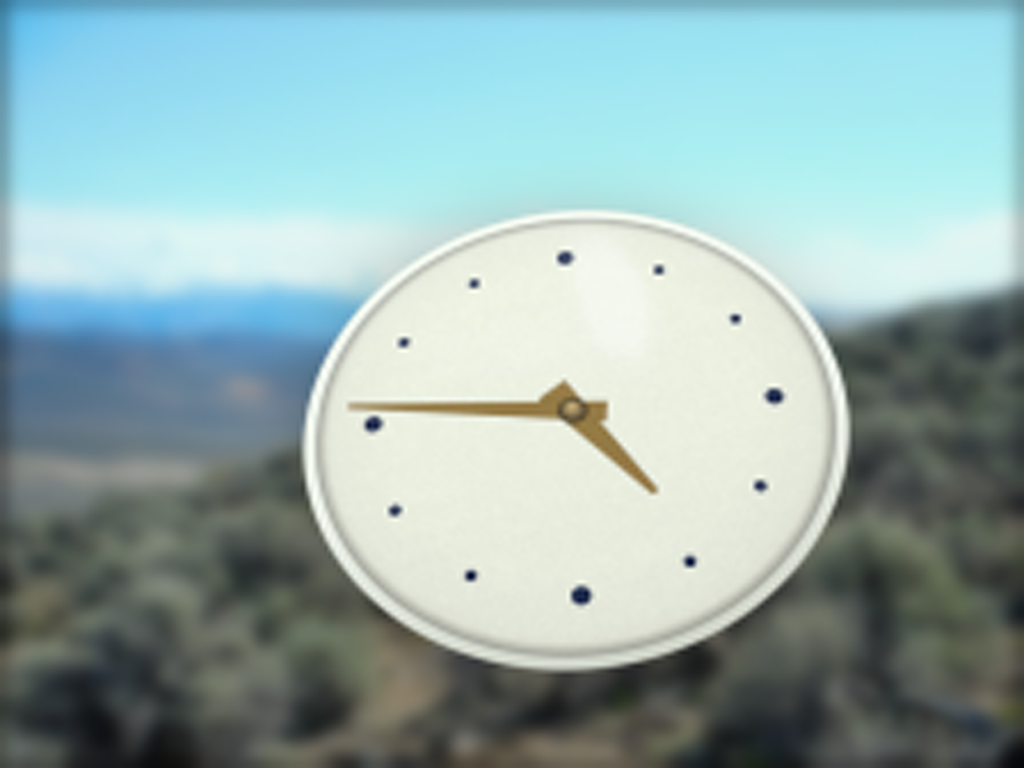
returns {"hour": 4, "minute": 46}
